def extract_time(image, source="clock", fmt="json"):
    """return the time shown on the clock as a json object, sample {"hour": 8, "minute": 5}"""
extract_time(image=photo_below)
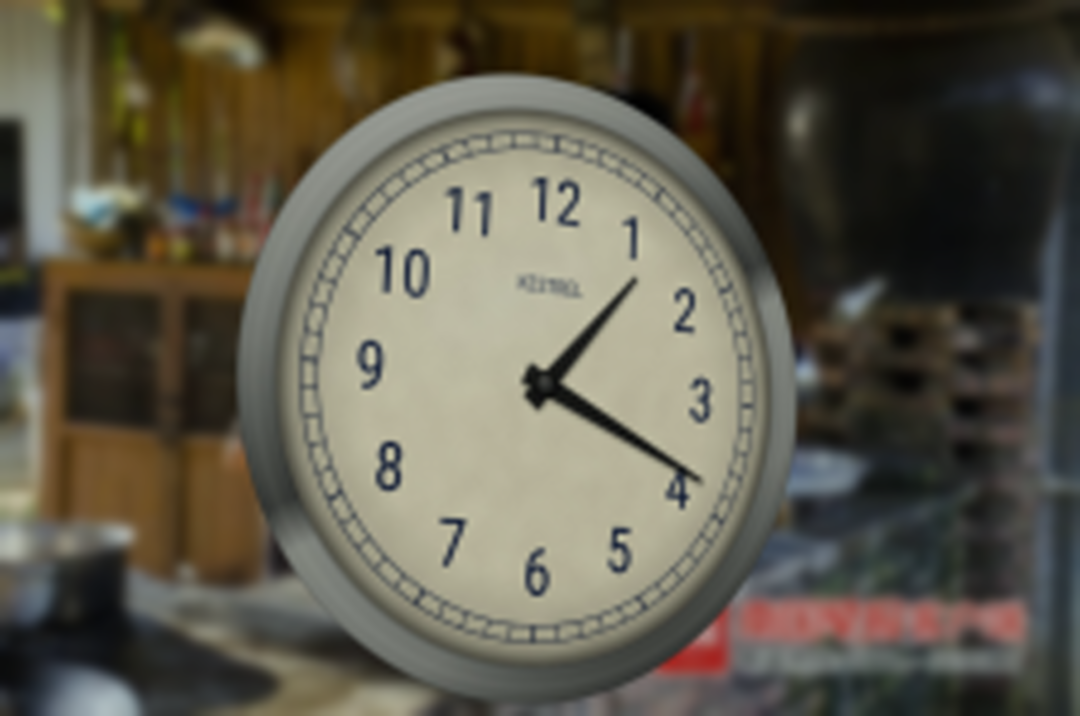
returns {"hour": 1, "minute": 19}
